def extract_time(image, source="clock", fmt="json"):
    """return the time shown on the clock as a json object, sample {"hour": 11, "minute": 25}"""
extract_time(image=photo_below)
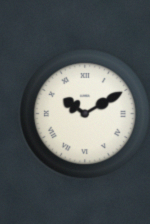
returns {"hour": 10, "minute": 10}
